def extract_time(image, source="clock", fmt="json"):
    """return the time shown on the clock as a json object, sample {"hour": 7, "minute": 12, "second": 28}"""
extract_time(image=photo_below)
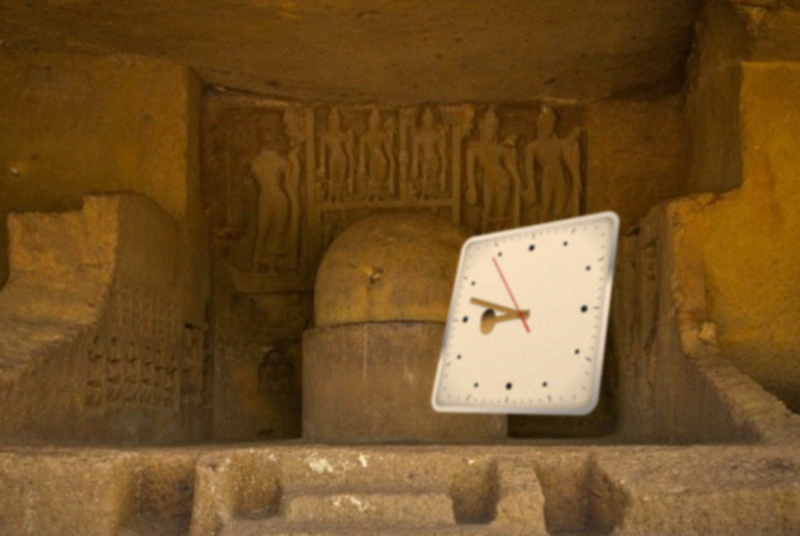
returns {"hour": 8, "minute": 47, "second": 54}
